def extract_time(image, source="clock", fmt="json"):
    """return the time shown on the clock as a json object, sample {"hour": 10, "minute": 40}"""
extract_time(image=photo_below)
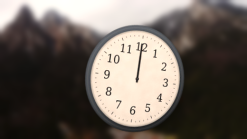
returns {"hour": 12, "minute": 0}
